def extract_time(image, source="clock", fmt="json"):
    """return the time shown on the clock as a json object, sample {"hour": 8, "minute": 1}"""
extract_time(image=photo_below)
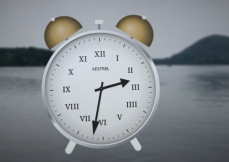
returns {"hour": 2, "minute": 32}
